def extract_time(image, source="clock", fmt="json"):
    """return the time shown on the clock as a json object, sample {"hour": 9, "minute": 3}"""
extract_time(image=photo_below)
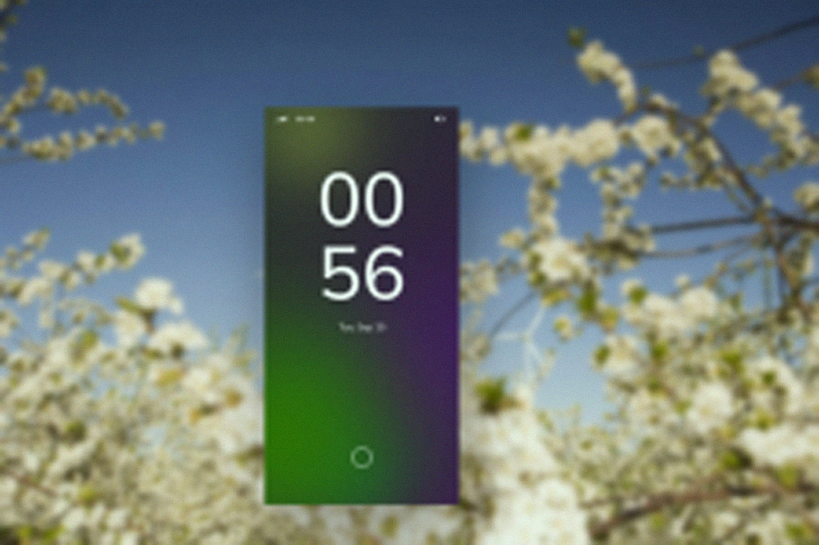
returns {"hour": 0, "minute": 56}
